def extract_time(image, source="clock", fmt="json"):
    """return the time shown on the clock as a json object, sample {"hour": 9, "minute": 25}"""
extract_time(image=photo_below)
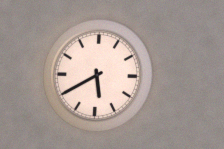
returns {"hour": 5, "minute": 40}
